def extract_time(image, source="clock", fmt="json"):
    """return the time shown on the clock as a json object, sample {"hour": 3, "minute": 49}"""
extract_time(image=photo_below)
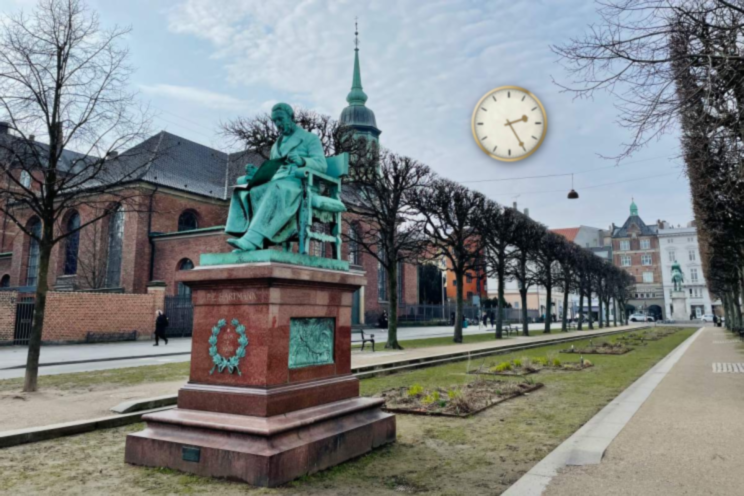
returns {"hour": 2, "minute": 25}
